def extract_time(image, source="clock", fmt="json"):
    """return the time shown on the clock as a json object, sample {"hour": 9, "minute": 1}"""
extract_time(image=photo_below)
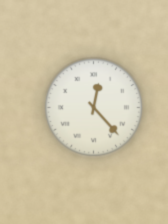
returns {"hour": 12, "minute": 23}
